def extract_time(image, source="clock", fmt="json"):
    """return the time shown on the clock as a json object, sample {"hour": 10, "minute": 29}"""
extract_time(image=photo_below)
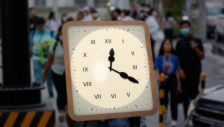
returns {"hour": 12, "minute": 20}
